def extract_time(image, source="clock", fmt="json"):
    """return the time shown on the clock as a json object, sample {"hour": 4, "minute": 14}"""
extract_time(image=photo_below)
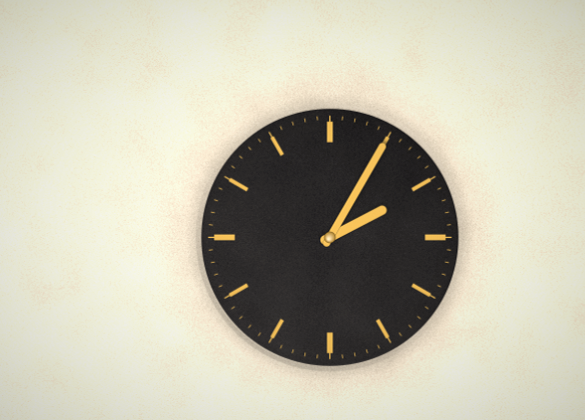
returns {"hour": 2, "minute": 5}
